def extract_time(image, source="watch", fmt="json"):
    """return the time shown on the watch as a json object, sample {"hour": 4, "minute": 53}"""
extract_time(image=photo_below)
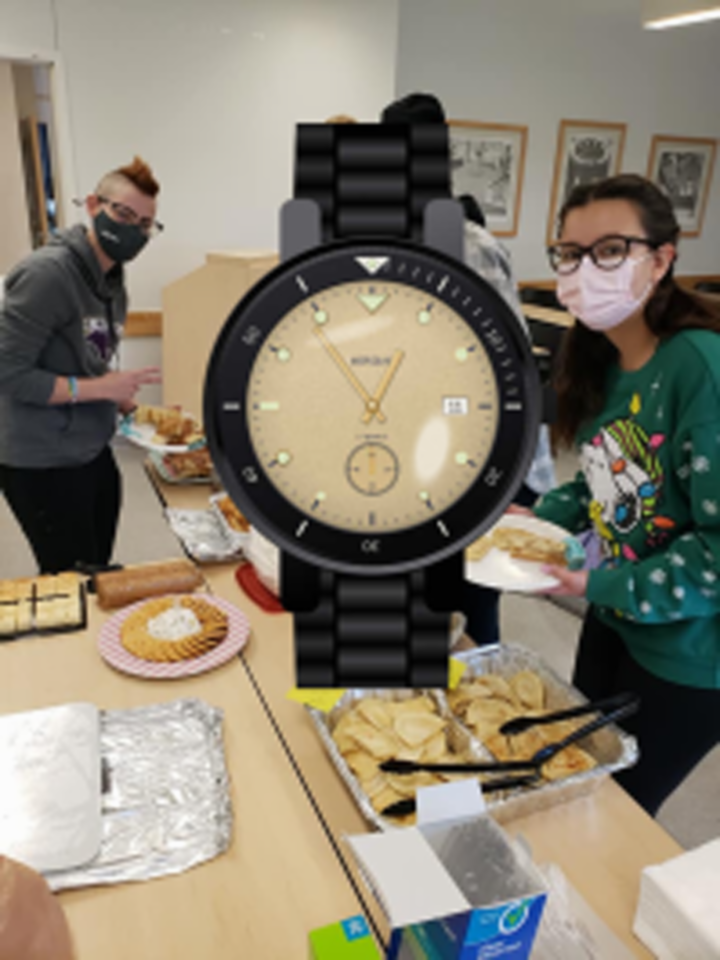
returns {"hour": 12, "minute": 54}
